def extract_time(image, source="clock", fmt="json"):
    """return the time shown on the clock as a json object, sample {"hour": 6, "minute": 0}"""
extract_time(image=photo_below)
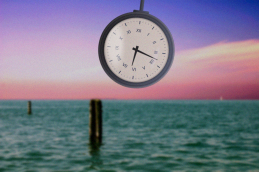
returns {"hour": 6, "minute": 18}
